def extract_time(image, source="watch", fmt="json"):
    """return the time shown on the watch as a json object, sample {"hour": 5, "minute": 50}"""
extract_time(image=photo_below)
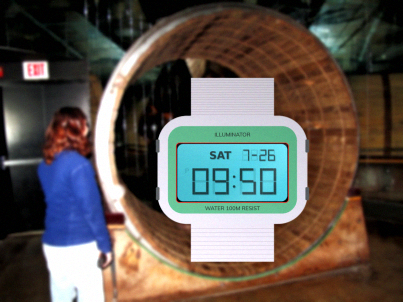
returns {"hour": 9, "minute": 50}
